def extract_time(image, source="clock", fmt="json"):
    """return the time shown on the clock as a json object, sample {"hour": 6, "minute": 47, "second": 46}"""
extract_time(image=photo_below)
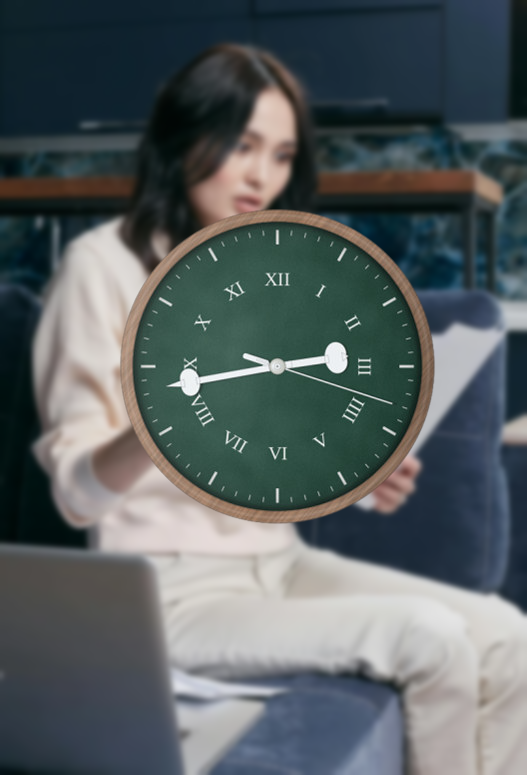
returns {"hour": 2, "minute": 43, "second": 18}
